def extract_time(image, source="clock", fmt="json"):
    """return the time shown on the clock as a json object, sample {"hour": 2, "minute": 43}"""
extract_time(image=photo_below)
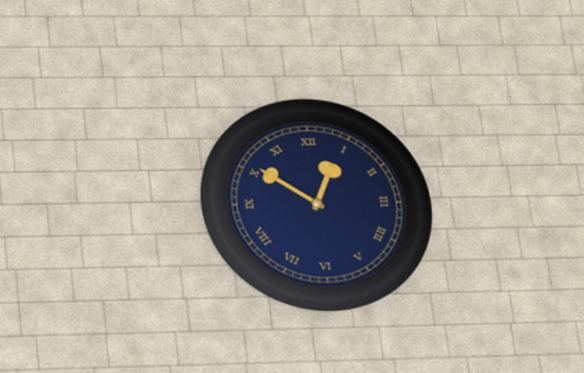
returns {"hour": 12, "minute": 51}
